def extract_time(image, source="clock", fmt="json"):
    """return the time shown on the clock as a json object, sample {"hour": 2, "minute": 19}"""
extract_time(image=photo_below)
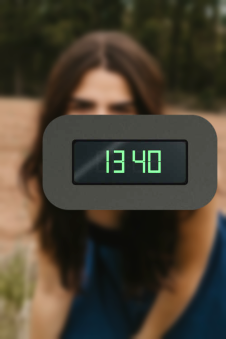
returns {"hour": 13, "minute": 40}
